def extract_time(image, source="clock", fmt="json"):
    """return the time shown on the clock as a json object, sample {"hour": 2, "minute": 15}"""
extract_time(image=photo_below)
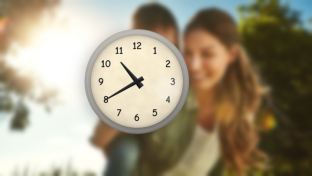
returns {"hour": 10, "minute": 40}
